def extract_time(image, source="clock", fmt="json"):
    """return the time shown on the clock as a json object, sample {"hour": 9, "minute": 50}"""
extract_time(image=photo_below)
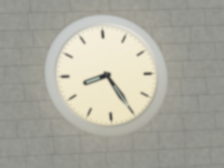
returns {"hour": 8, "minute": 25}
